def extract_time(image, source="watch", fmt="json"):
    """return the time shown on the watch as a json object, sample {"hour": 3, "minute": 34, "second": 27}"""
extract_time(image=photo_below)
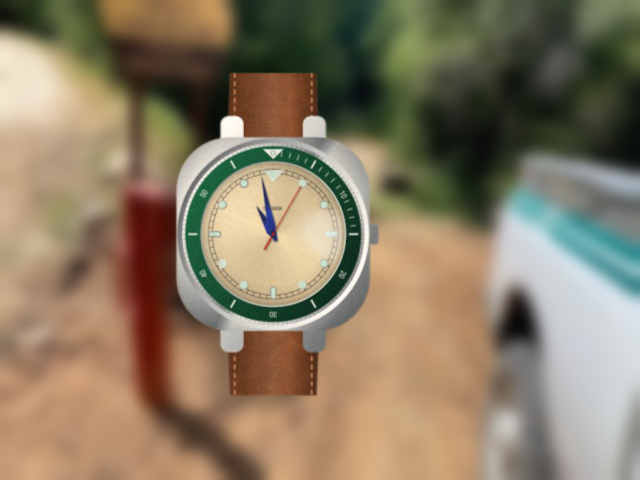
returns {"hour": 10, "minute": 58, "second": 5}
